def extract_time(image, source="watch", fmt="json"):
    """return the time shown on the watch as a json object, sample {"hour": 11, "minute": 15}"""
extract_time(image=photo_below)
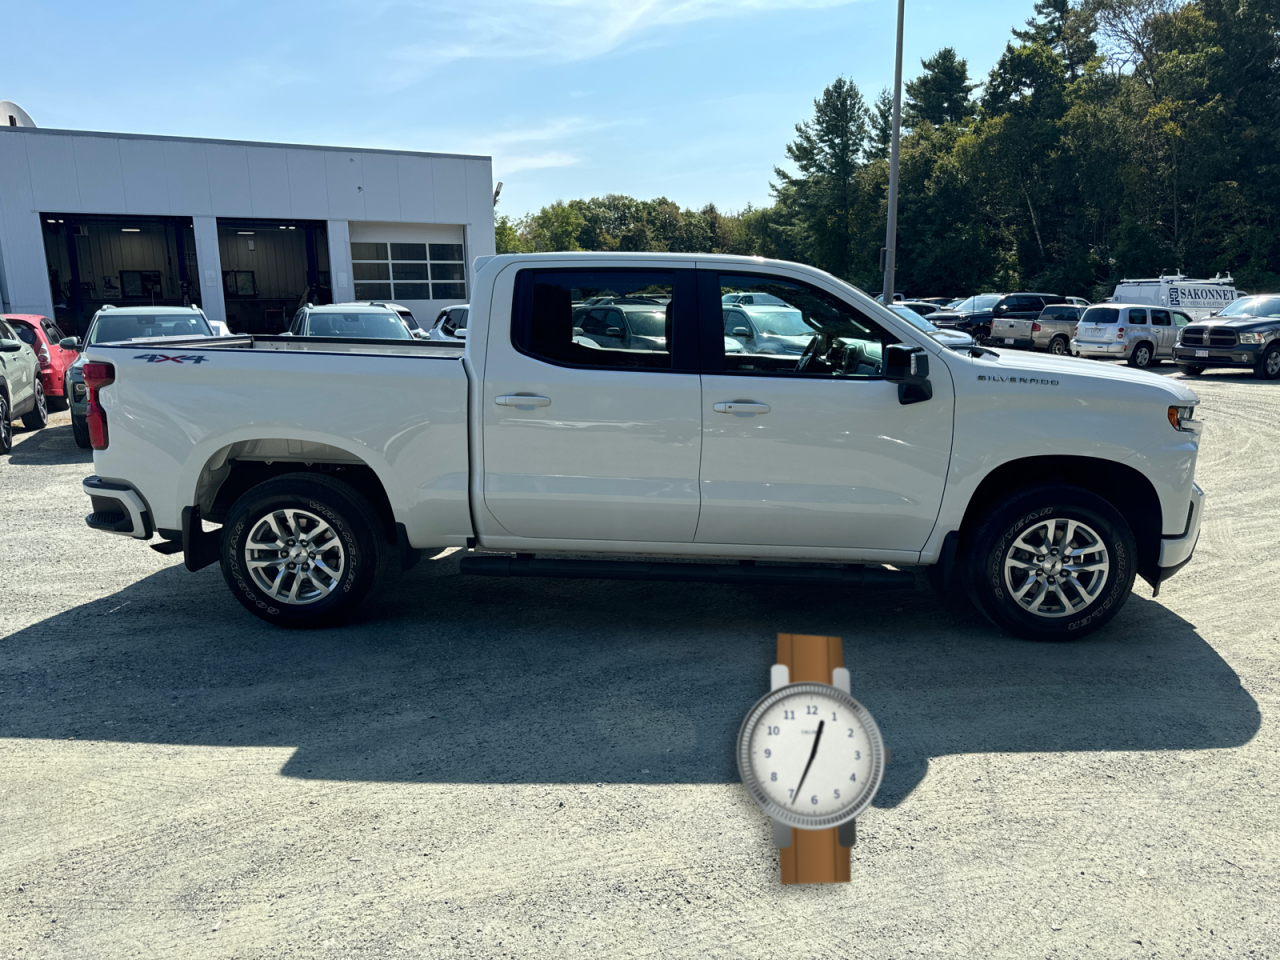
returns {"hour": 12, "minute": 34}
